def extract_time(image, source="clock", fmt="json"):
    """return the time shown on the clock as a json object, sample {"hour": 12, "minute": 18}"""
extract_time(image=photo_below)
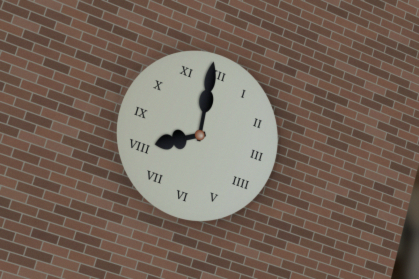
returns {"hour": 7, "minute": 59}
